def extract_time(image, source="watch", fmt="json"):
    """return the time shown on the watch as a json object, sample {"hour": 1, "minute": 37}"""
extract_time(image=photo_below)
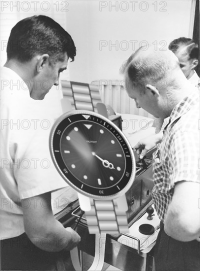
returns {"hour": 4, "minute": 21}
